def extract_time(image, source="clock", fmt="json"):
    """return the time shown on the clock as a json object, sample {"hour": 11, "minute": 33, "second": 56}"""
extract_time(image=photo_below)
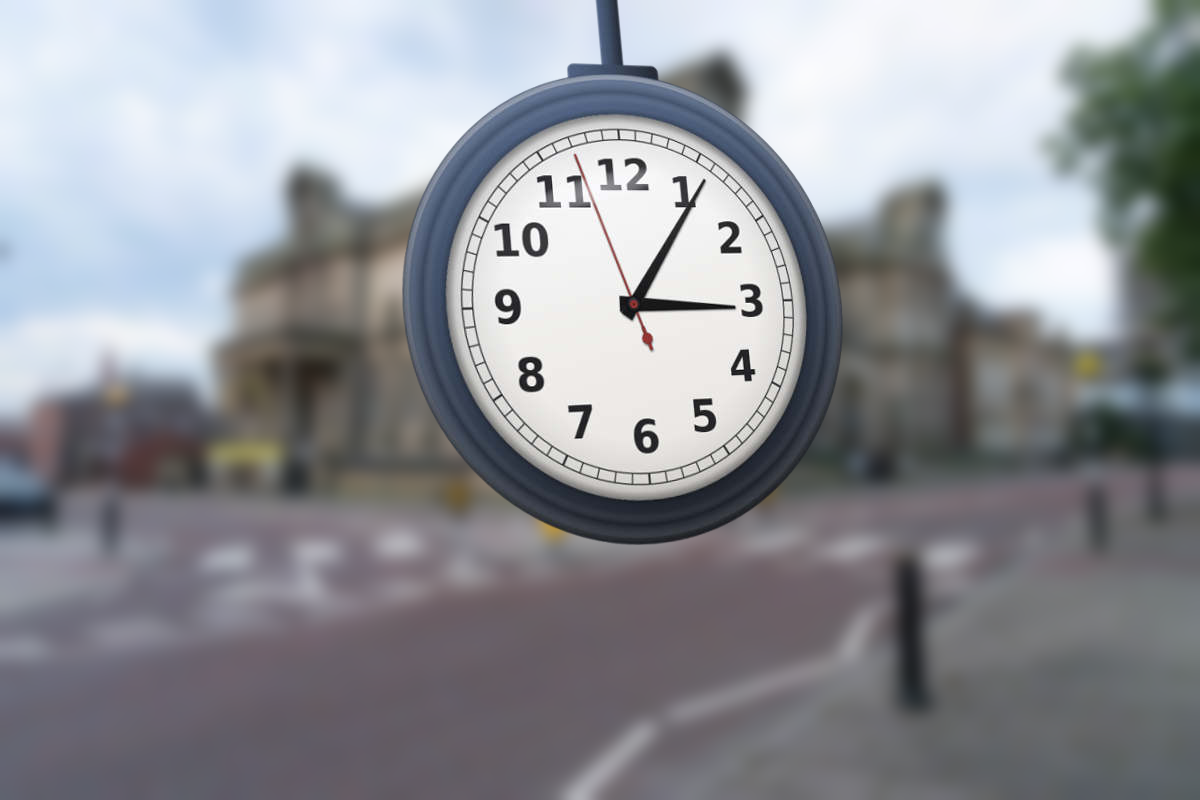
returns {"hour": 3, "minute": 5, "second": 57}
